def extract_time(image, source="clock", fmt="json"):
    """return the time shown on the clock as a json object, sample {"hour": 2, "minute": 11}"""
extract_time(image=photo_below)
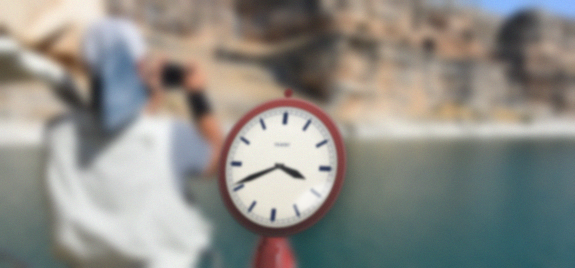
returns {"hour": 3, "minute": 41}
